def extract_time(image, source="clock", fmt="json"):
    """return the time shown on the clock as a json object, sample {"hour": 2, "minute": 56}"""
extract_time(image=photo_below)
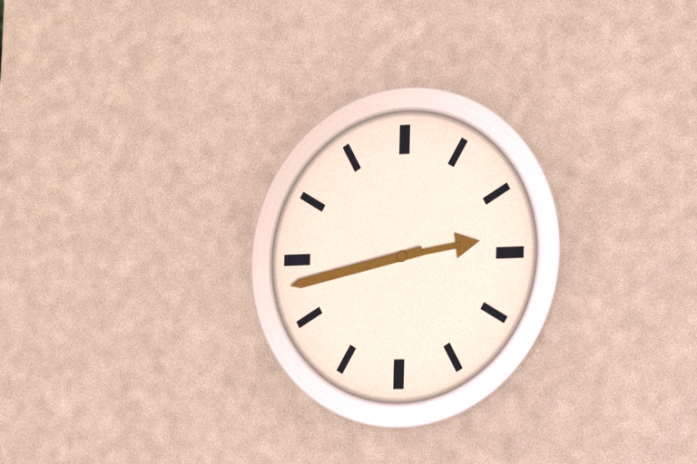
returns {"hour": 2, "minute": 43}
